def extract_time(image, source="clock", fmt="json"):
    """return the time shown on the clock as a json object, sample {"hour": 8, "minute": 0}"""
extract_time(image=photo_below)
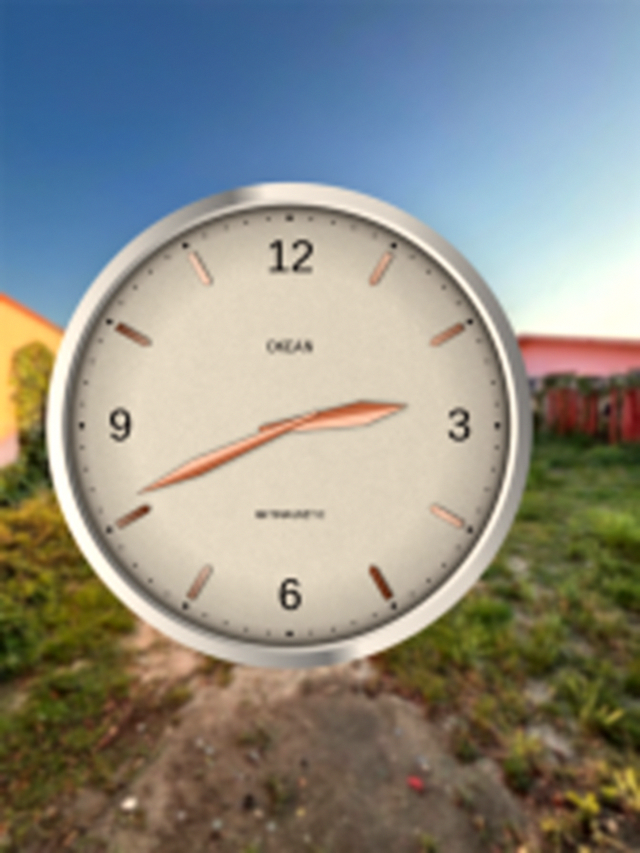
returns {"hour": 2, "minute": 41}
